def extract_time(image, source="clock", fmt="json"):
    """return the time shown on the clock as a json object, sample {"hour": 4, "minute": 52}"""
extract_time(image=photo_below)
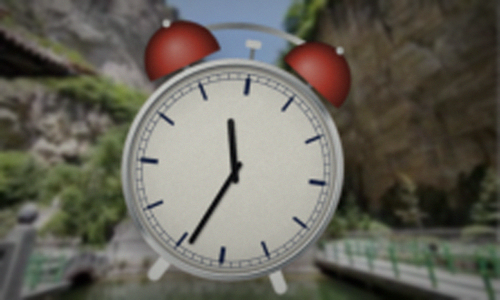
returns {"hour": 11, "minute": 34}
